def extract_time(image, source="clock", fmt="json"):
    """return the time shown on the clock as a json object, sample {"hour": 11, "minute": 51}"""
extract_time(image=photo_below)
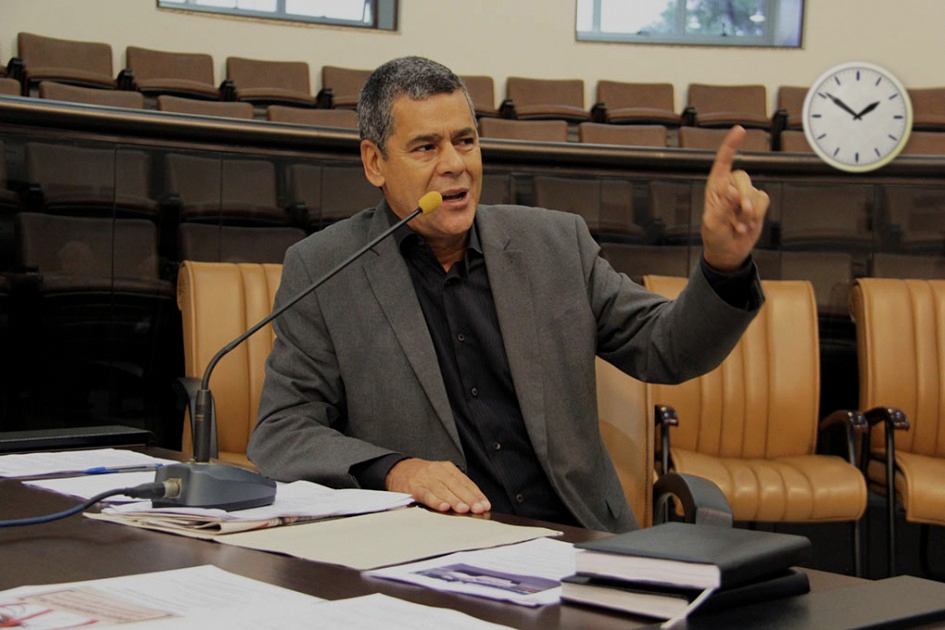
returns {"hour": 1, "minute": 51}
